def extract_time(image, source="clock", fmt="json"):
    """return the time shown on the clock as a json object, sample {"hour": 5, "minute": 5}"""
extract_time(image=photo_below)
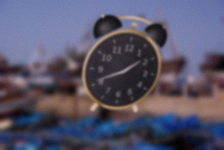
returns {"hour": 1, "minute": 41}
